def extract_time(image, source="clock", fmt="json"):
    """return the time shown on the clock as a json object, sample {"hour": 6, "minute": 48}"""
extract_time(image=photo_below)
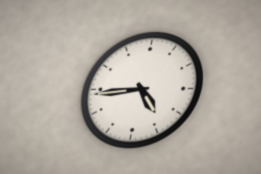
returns {"hour": 4, "minute": 44}
